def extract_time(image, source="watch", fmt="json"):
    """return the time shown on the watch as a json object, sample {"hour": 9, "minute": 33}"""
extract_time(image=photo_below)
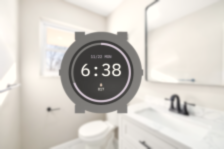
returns {"hour": 6, "minute": 38}
